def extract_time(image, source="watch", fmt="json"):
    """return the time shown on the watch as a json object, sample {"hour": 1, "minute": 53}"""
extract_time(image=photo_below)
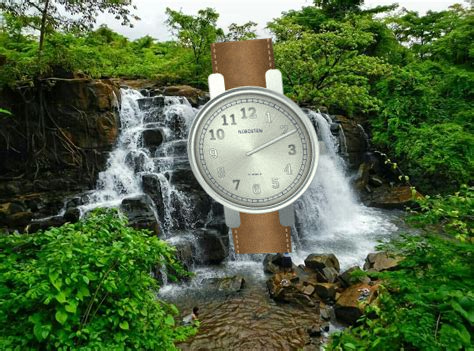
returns {"hour": 2, "minute": 11}
